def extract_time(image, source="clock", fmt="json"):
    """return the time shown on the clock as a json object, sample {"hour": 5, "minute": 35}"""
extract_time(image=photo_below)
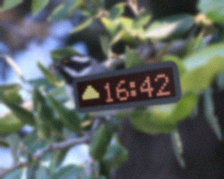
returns {"hour": 16, "minute": 42}
